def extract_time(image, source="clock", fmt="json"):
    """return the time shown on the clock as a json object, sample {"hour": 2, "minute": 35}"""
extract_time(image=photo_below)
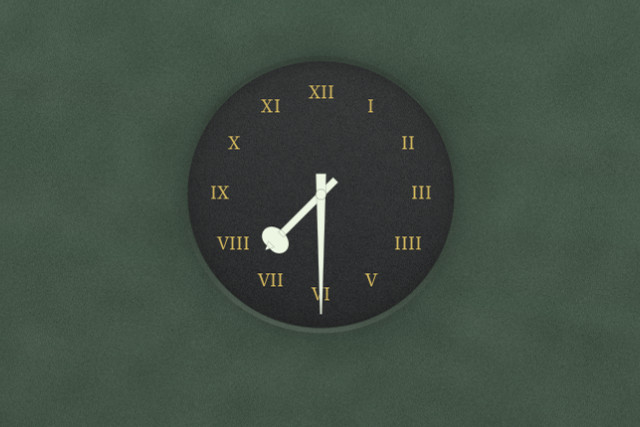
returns {"hour": 7, "minute": 30}
